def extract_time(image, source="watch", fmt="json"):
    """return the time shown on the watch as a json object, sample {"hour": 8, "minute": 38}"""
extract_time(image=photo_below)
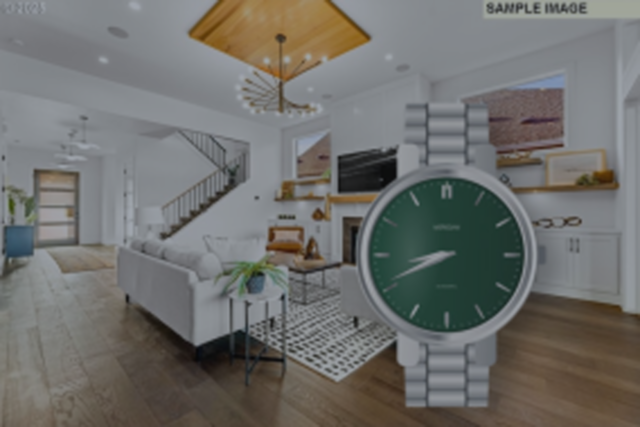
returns {"hour": 8, "minute": 41}
